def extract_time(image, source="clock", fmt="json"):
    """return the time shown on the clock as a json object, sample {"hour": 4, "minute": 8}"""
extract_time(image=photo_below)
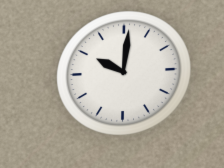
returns {"hour": 10, "minute": 1}
